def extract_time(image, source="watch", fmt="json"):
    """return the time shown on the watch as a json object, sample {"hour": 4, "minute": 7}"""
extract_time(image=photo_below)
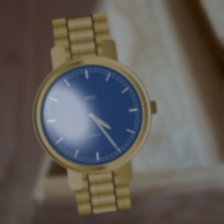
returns {"hour": 4, "minute": 25}
